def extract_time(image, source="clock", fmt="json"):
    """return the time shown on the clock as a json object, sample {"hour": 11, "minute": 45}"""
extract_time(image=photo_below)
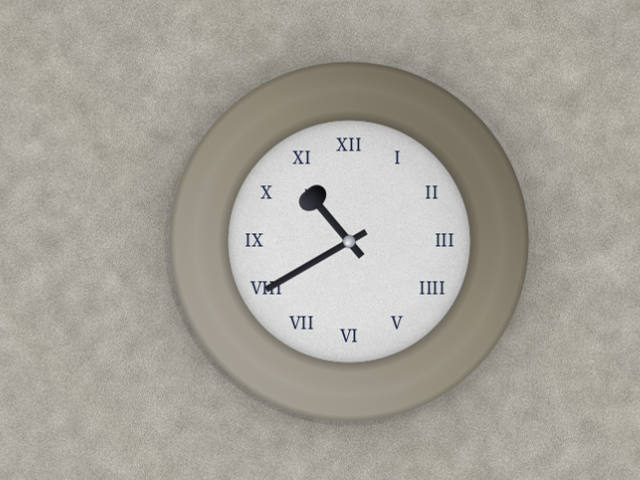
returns {"hour": 10, "minute": 40}
